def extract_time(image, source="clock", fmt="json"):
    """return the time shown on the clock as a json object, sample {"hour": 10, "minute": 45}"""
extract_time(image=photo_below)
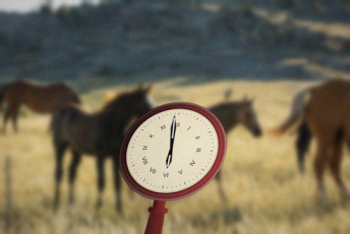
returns {"hour": 5, "minute": 59}
